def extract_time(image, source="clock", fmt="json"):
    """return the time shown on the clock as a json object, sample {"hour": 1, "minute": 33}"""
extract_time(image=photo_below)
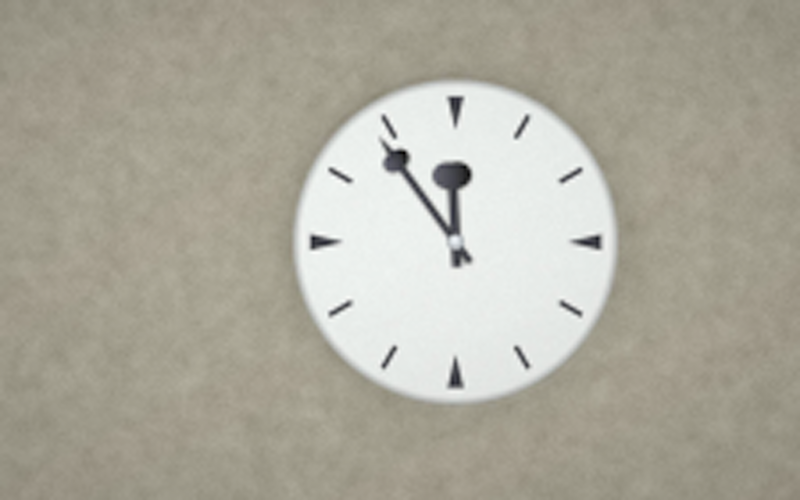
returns {"hour": 11, "minute": 54}
